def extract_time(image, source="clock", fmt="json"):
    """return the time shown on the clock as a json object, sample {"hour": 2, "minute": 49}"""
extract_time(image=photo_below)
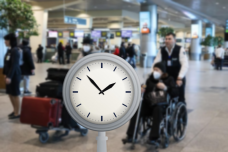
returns {"hour": 1, "minute": 53}
